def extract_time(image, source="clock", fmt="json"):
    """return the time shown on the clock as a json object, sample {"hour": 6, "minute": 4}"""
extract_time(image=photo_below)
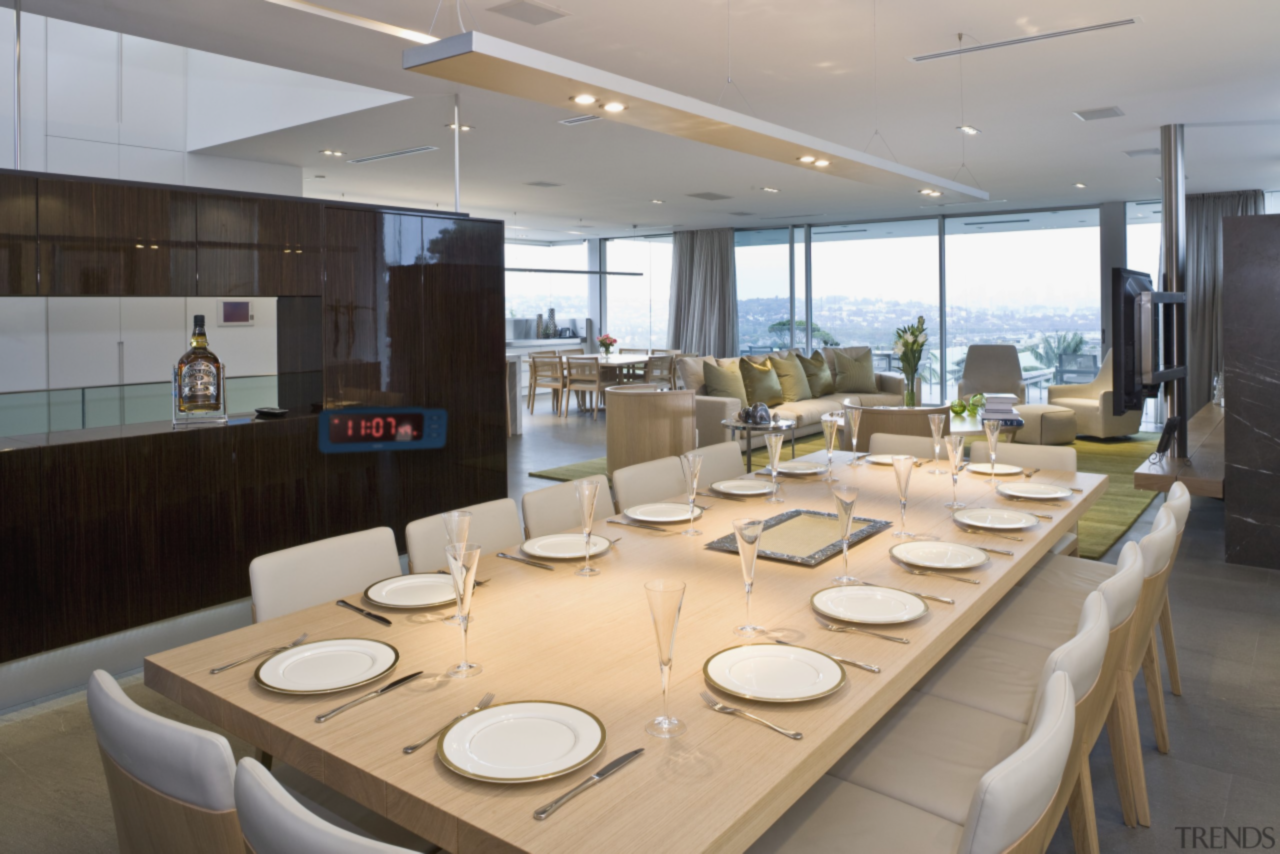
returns {"hour": 11, "minute": 7}
